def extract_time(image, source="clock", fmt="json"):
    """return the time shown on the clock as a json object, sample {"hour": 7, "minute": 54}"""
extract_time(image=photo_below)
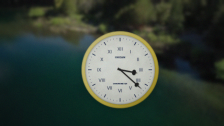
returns {"hour": 3, "minute": 22}
